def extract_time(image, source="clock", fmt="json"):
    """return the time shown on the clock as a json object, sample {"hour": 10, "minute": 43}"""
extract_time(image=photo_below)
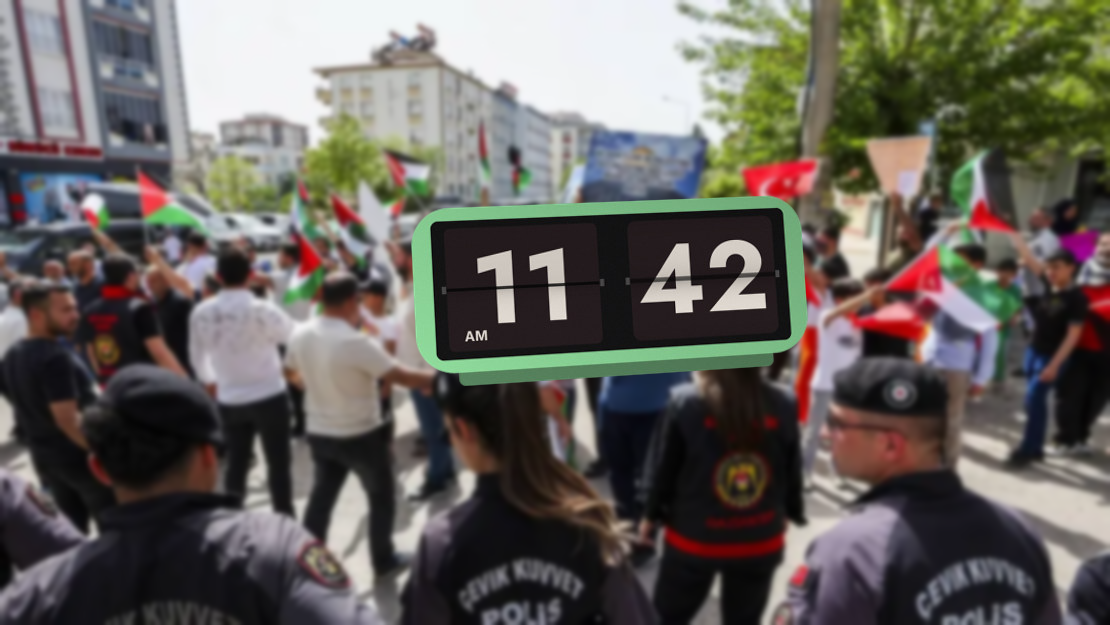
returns {"hour": 11, "minute": 42}
